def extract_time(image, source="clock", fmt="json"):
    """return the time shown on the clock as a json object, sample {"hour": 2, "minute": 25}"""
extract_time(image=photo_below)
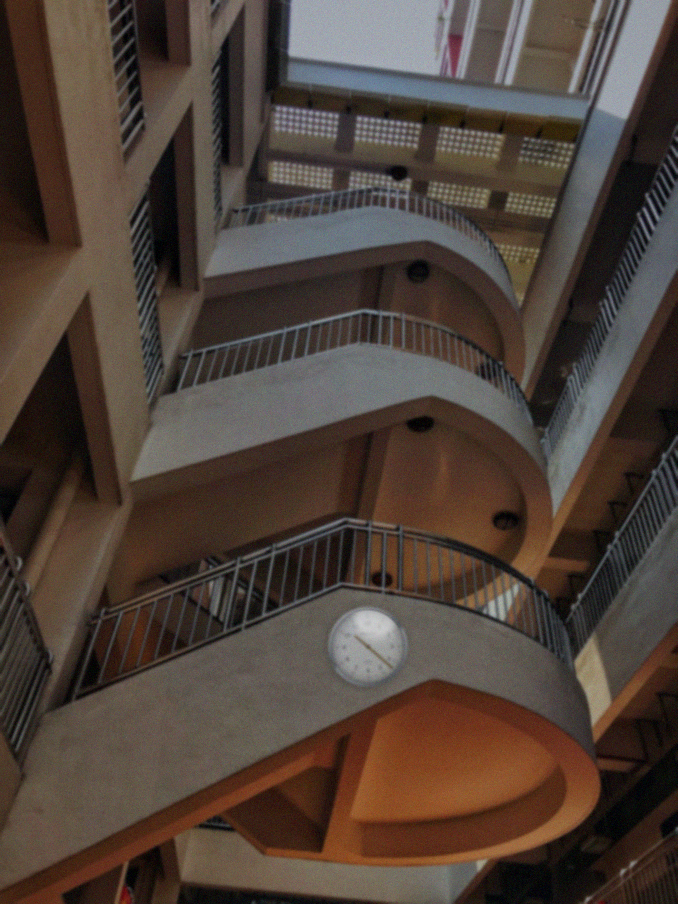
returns {"hour": 10, "minute": 22}
